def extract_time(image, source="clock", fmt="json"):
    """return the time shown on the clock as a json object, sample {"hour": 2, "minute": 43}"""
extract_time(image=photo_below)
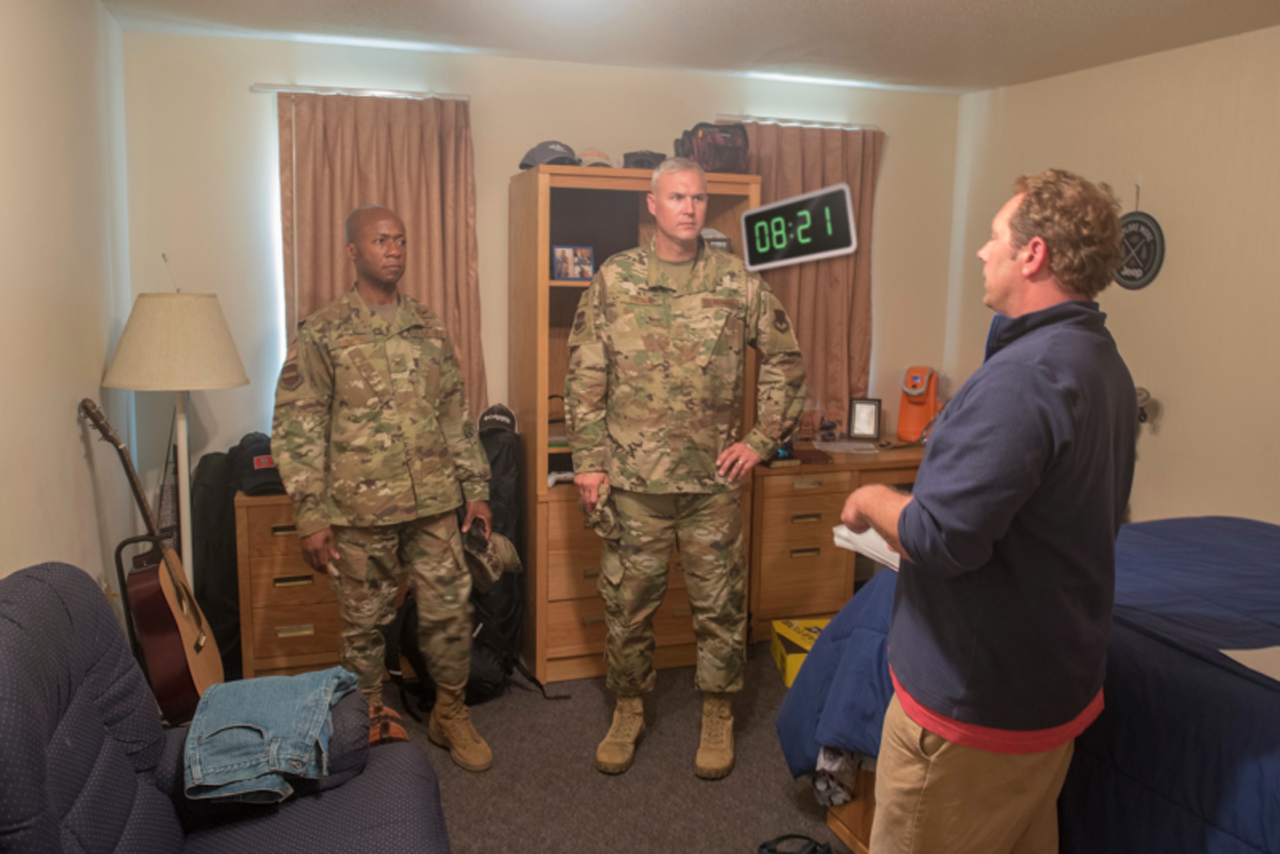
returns {"hour": 8, "minute": 21}
